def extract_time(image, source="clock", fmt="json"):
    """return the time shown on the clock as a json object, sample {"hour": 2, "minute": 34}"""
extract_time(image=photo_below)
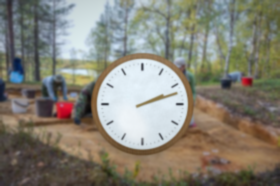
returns {"hour": 2, "minute": 12}
